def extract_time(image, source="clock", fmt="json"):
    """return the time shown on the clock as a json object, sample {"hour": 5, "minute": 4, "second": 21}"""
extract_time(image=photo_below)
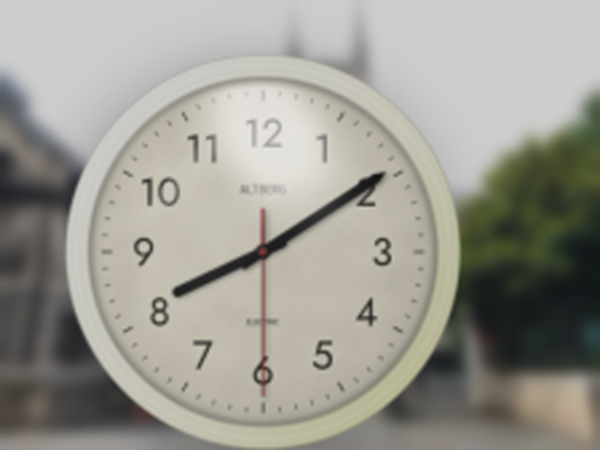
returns {"hour": 8, "minute": 9, "second": 30}
